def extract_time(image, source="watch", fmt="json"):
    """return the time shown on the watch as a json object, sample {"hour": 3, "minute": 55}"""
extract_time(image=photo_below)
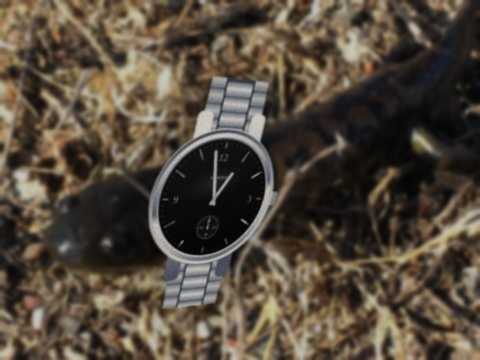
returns {"hour": 12, "minute": 58}
